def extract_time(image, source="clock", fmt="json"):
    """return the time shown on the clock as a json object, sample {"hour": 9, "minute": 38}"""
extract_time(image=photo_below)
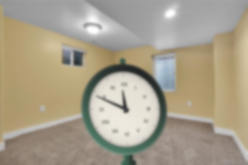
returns {"hour": 11, "minute": 49}
